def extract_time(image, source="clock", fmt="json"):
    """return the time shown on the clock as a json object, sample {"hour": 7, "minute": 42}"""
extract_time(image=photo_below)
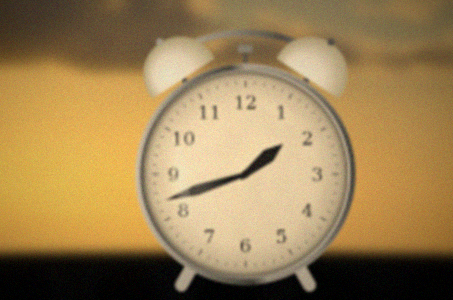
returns {"hour": 1, "minute": 42}
